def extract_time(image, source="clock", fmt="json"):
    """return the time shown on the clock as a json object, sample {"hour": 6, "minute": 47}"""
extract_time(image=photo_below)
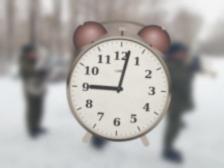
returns {"hour": 9, "minute": 2}
